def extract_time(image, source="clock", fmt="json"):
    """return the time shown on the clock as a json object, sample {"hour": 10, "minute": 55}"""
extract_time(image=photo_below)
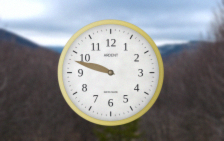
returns {"hour": 9, "minute": 48}
